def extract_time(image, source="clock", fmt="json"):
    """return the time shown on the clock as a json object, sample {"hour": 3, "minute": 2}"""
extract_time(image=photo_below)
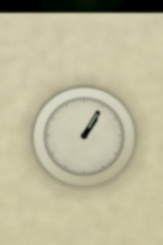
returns {"hour": 1, "minute": 5}
